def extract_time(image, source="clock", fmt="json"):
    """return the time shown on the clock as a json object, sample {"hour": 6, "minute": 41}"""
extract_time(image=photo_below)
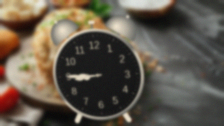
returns {"hour": 8, "minute": 45}
